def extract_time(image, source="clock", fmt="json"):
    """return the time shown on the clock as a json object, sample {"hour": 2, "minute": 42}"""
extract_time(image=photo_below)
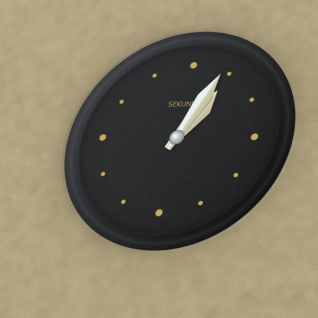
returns {"hour": 1, "minute": 4}
